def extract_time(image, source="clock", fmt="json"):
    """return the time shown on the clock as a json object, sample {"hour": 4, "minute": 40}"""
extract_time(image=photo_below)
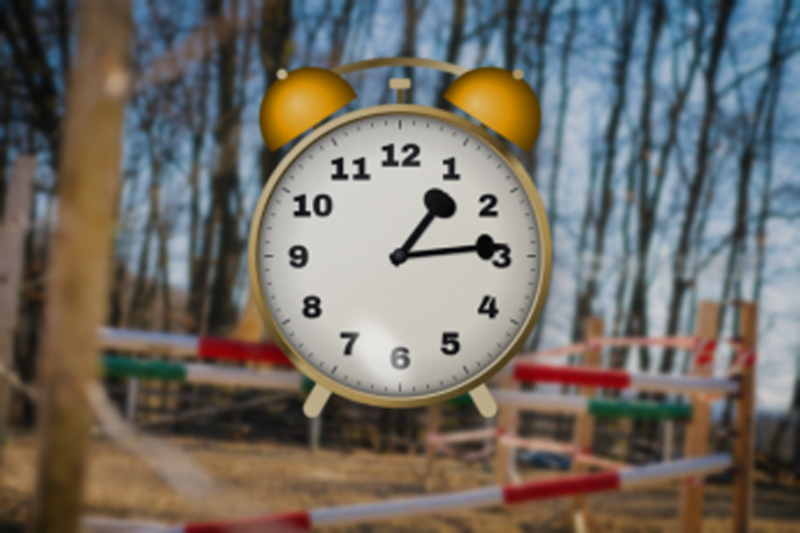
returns {"hour": 1, "minute": 14}
